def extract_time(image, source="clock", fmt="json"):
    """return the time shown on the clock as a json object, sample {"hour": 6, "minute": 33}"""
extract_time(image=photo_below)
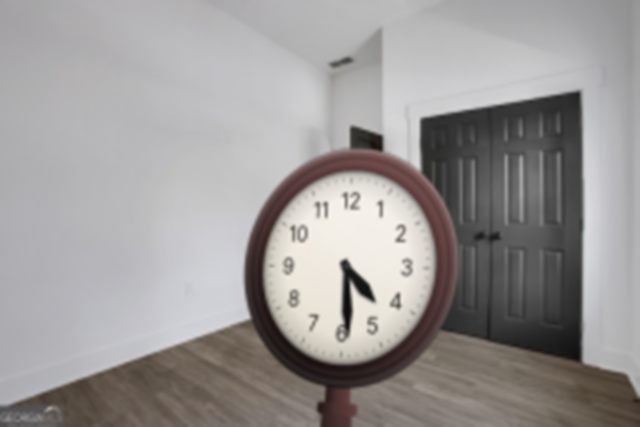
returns {"hour": 4, "minute": 29}
